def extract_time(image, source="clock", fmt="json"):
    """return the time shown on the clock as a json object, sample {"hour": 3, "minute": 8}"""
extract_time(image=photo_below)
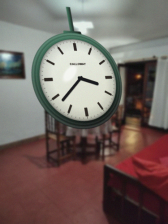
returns {"hour": 3, "minute": 38}
